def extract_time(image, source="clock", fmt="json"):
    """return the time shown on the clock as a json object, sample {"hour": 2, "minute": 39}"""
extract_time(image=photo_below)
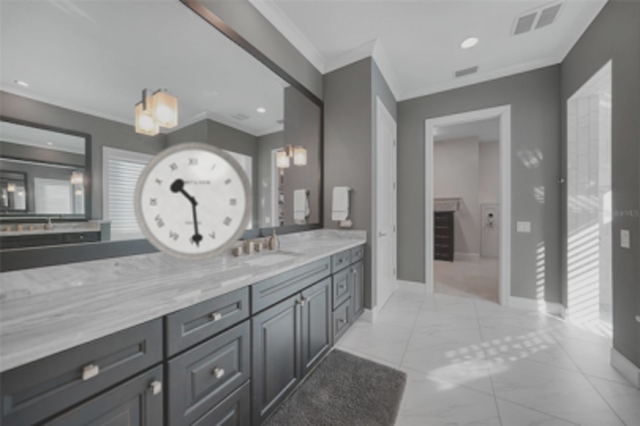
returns {"hour": 10, "minute": 29}
